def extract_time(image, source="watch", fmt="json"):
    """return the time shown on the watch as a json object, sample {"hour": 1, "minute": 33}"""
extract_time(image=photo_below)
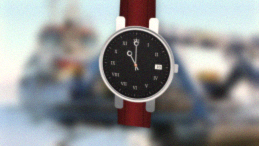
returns {"hour": 11, "minute": 0}
